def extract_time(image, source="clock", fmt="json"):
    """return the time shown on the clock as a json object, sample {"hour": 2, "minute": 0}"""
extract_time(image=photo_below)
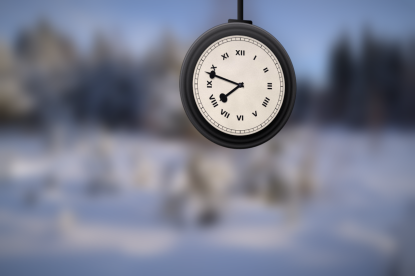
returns {"hour": 7, "minute": 48}
